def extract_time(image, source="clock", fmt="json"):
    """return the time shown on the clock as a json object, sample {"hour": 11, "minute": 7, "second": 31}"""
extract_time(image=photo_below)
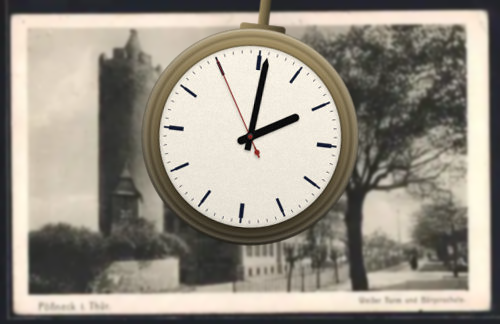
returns {"hour": 2, "minute": 0, "second": 55}
